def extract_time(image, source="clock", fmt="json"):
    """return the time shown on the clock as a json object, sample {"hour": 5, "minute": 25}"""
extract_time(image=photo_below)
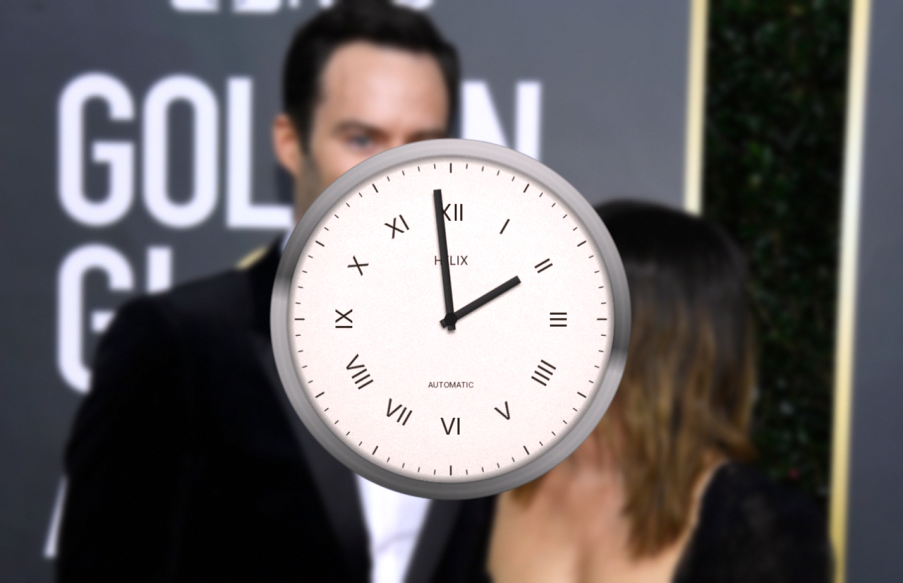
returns {"hour": 1, "minute": 59}
